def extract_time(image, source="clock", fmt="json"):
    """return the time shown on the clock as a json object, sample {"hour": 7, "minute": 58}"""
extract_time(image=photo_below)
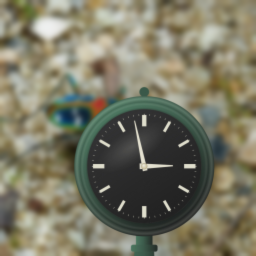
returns {"hour": 2, "minute": 58}
